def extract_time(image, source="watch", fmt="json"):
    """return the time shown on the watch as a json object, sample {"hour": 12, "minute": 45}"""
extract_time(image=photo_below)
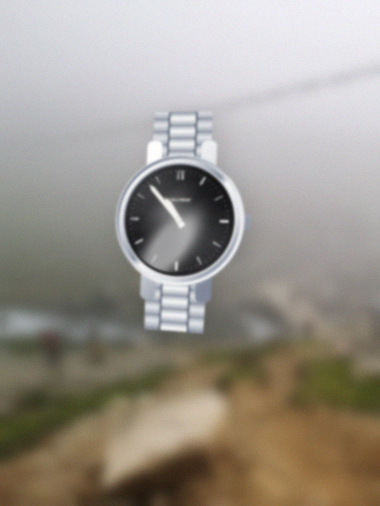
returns {"hour": 10, "minute": 53}
